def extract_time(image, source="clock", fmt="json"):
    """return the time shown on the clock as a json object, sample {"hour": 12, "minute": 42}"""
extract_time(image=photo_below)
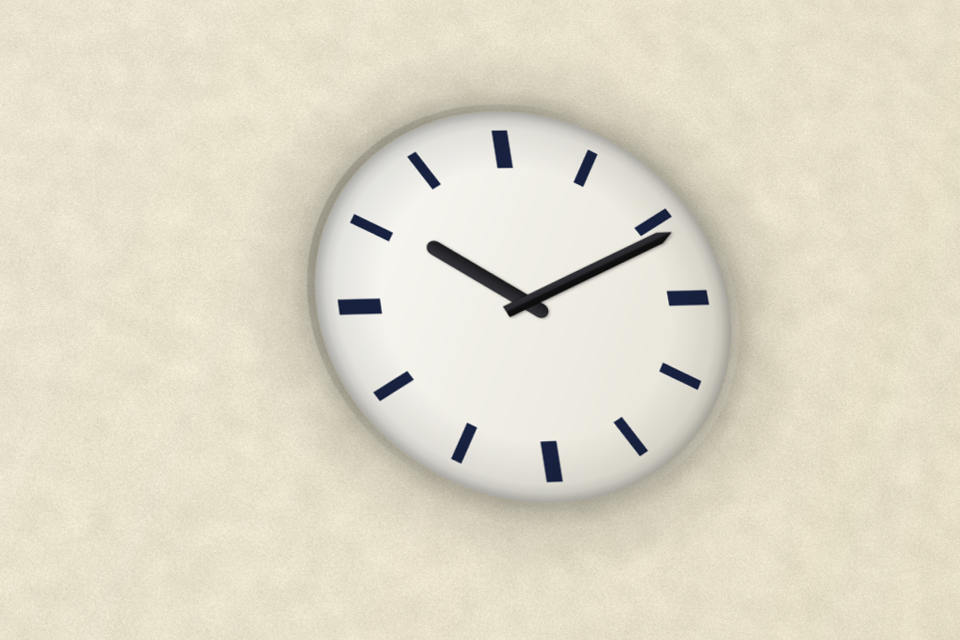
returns {"hour": 10, "minute": 11}
